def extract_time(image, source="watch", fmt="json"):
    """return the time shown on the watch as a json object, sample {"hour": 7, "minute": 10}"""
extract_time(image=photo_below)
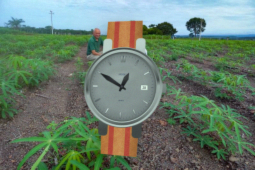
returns {"hour": 12, "minute": 50}
